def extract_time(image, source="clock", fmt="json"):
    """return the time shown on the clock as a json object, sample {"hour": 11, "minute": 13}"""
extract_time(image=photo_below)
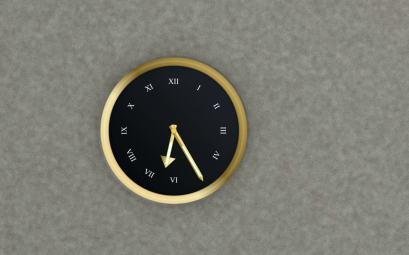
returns {"hour": 6, "minute": 25}
